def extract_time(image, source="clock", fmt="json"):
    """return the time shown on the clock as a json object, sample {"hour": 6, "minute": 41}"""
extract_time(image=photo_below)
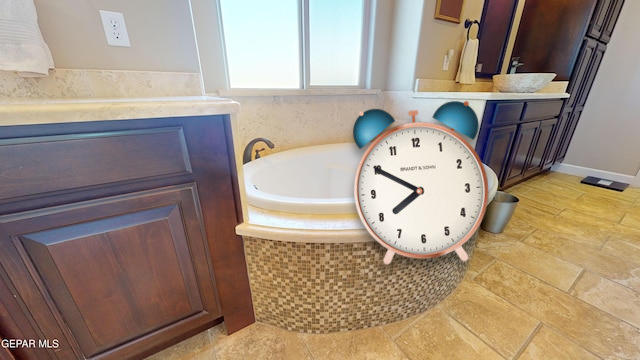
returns {"hour": 7, "minute": 50}
